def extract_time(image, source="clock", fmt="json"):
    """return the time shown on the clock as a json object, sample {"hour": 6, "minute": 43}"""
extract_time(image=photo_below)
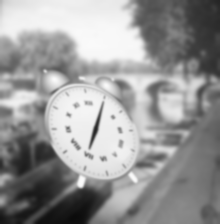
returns {"hour": 7, "minute": 5}
